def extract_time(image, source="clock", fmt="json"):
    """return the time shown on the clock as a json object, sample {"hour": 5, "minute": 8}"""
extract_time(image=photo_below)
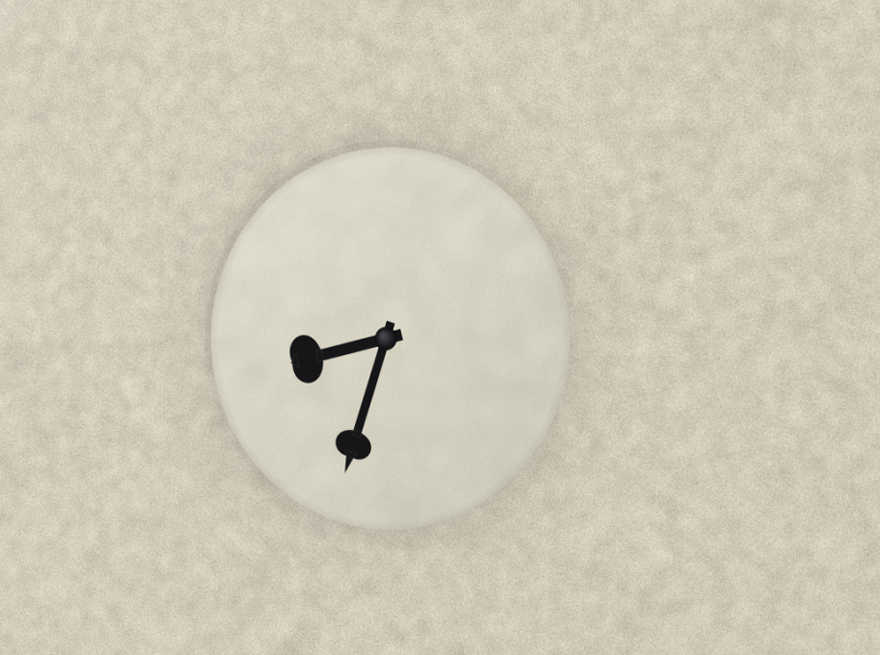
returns {"hour": 8, "minute": 33}
